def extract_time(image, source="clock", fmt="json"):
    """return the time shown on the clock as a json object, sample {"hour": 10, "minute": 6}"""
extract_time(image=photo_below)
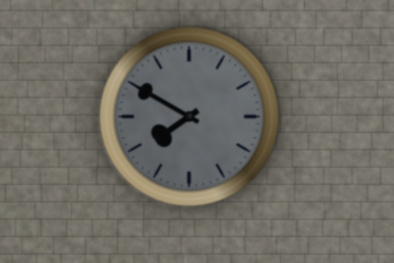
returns {"hour": 7, "minute": 50}
